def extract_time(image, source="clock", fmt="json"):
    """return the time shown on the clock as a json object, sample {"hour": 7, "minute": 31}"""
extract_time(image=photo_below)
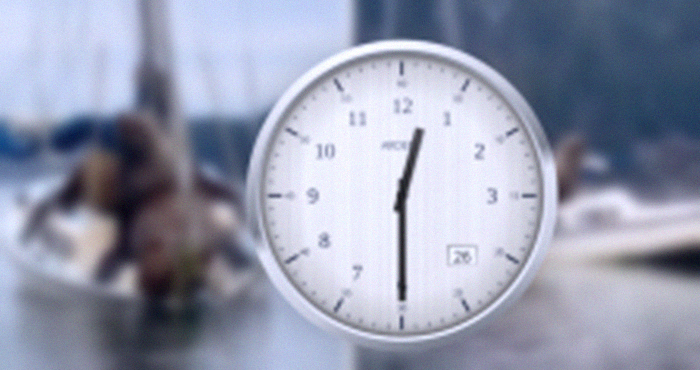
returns {"hour": 12, "minute": 30}
